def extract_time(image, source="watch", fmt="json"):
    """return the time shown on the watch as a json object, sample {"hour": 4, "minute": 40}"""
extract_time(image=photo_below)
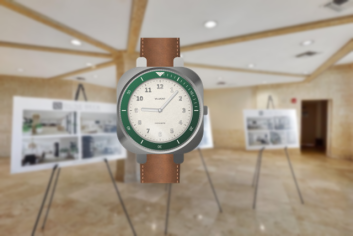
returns {"hour": 9, "minute": 7}
